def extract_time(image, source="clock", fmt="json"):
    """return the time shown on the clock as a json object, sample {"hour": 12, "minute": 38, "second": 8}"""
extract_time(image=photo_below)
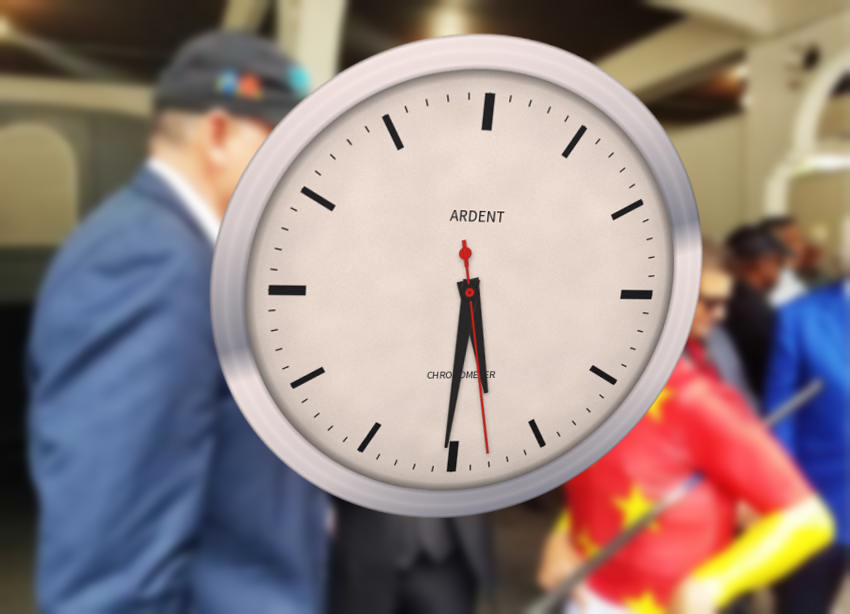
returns {"hour": 5, "minute": 30, "second": 28}
